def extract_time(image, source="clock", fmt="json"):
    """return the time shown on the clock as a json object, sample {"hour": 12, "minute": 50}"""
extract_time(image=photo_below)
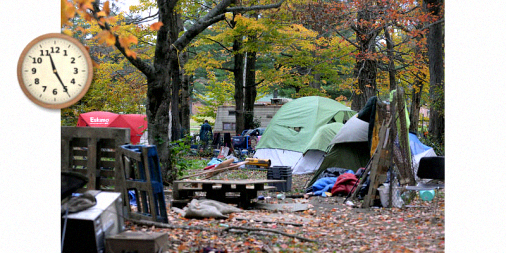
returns {"hour": 11, "minute": 25}
